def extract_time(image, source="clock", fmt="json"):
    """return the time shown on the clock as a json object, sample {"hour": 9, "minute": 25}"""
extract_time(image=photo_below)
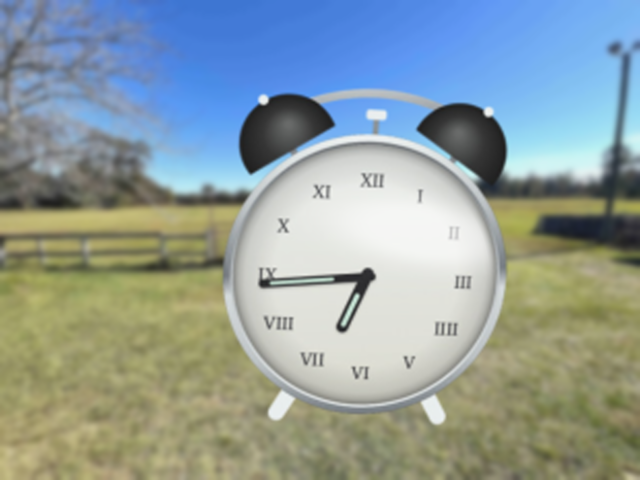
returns {"hour": 6, "minute": 44}
